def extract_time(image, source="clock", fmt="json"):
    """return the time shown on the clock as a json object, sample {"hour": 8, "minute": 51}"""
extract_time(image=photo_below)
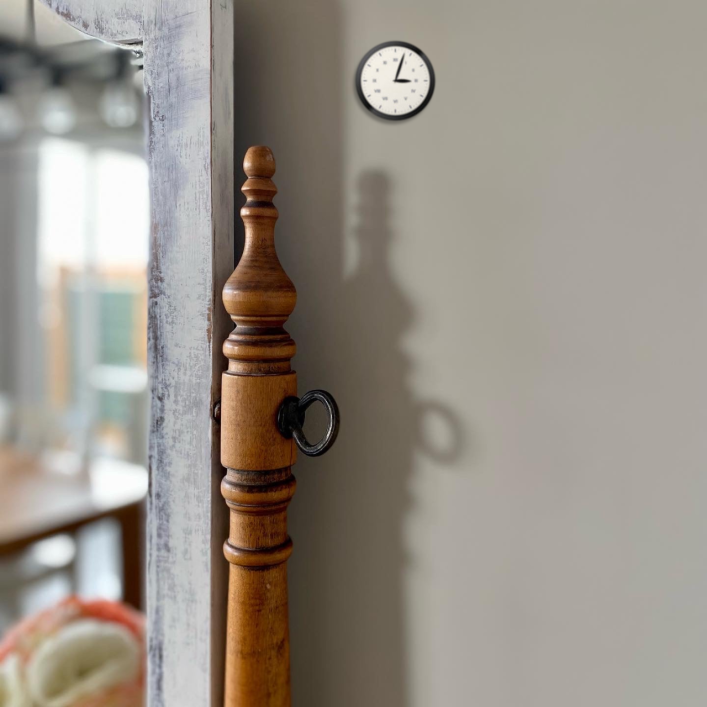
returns {"hour": 3, "minute": 3}
